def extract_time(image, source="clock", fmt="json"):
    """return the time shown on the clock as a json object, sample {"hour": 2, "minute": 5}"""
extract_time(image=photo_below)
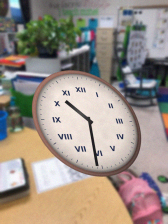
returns {"hour": 10, "minute": 31}
